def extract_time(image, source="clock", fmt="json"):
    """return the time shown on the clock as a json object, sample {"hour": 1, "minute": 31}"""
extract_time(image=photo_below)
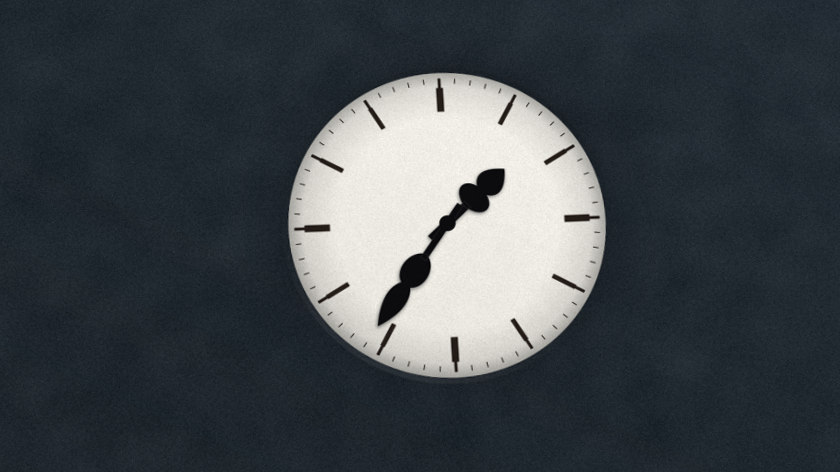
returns {"hour": 1, "minute": 36}
